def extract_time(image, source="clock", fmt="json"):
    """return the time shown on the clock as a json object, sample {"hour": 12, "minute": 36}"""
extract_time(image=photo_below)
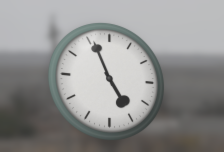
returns {"hour": 4, "minute": 56}
